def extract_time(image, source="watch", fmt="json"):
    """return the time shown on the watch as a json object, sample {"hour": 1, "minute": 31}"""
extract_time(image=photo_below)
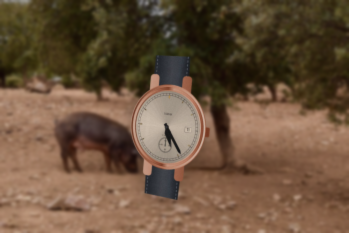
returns {"hour": 5, "minute": 24}
